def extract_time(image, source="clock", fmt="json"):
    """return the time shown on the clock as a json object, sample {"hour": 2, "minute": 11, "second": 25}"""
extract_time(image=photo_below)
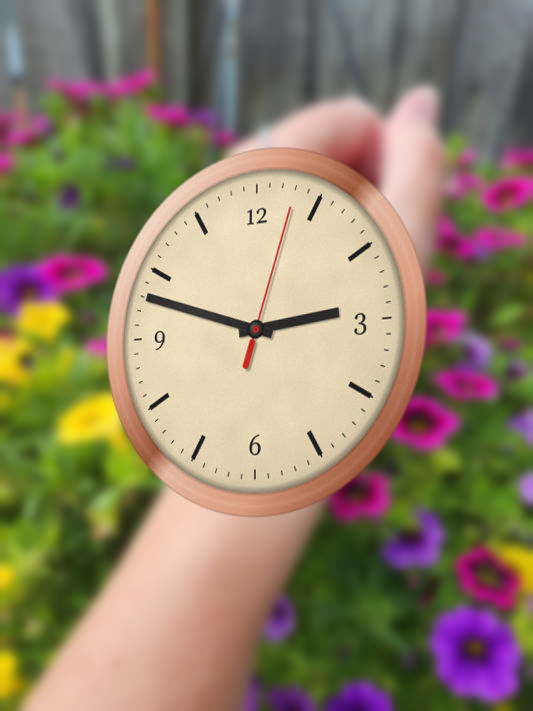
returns {"hour": 2, "minute": 48, "second": 3}
